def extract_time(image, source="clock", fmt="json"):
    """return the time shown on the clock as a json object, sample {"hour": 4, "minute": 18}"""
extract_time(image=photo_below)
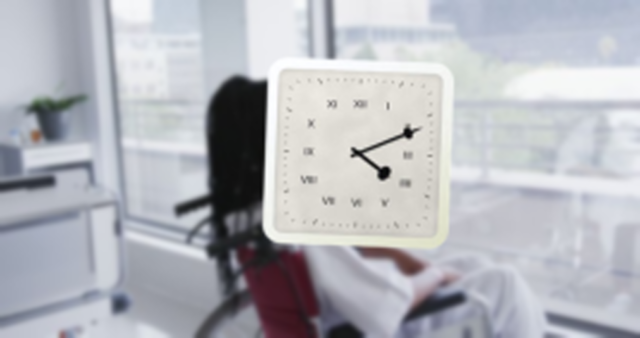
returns {"hour": 4, "minute": 11}
